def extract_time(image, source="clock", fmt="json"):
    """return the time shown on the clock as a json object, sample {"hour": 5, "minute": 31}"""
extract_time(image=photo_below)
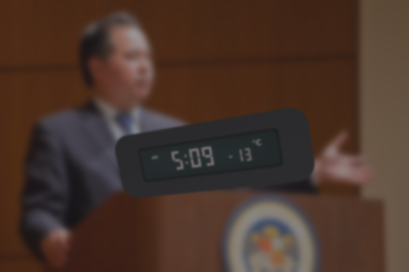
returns {"hour": 5, "minute": 9}
